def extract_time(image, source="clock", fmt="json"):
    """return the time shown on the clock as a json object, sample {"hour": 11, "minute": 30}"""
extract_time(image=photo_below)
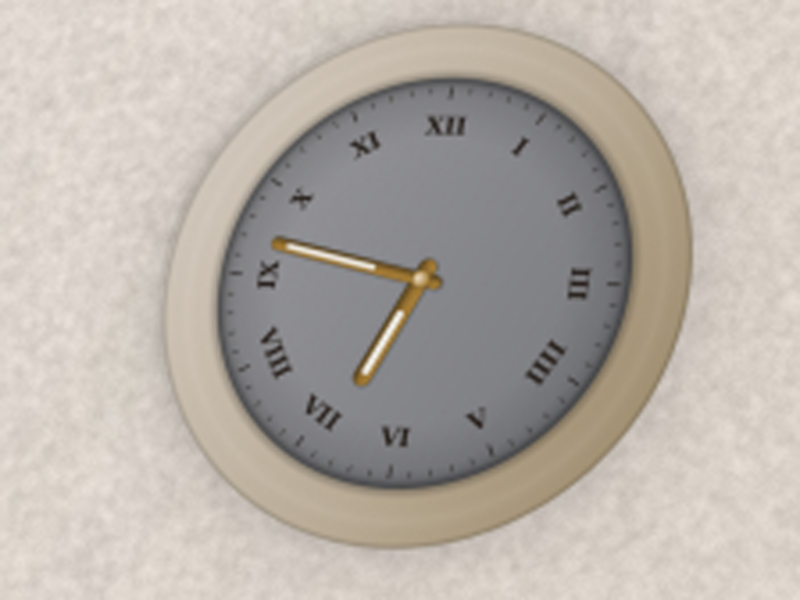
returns {"hour": 6, "minute": 47}
